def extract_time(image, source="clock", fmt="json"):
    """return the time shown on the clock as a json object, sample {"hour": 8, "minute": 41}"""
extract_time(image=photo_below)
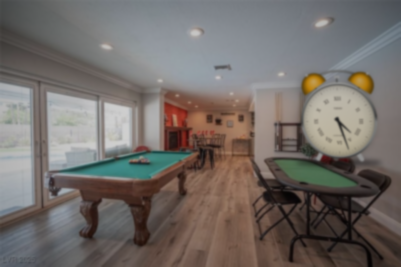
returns {"hour": 4, "minute": 27}
